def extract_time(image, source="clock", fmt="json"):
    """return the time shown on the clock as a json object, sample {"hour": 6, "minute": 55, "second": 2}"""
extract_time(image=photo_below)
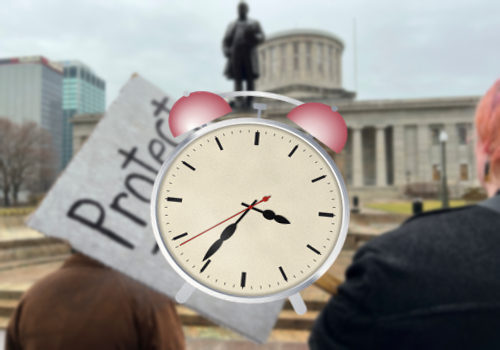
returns {"hour": 3, "minute": 35, "second": 39}
